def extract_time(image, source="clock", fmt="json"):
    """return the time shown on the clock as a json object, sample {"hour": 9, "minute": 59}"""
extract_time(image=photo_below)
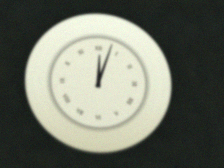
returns {"hour": 12, "minute": 3}
